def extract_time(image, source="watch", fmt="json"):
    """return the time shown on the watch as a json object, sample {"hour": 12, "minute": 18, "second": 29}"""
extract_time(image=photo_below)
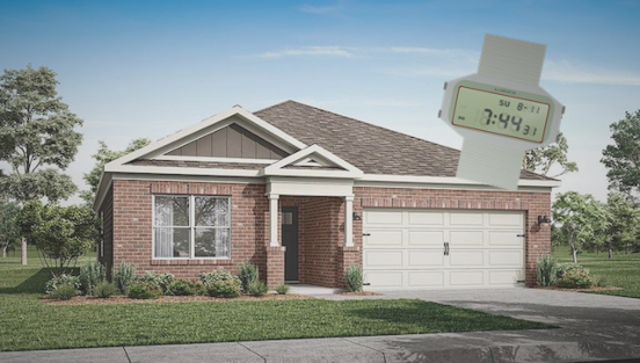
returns {"hour": 7, "minute": 44, "second": 31}
